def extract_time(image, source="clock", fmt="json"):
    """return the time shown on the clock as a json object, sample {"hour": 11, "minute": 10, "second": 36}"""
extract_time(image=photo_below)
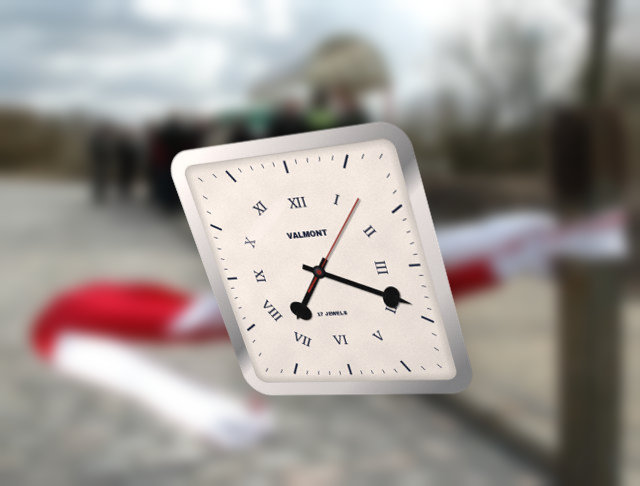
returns {"hour": 7, "minute": 19, "second": 7}
